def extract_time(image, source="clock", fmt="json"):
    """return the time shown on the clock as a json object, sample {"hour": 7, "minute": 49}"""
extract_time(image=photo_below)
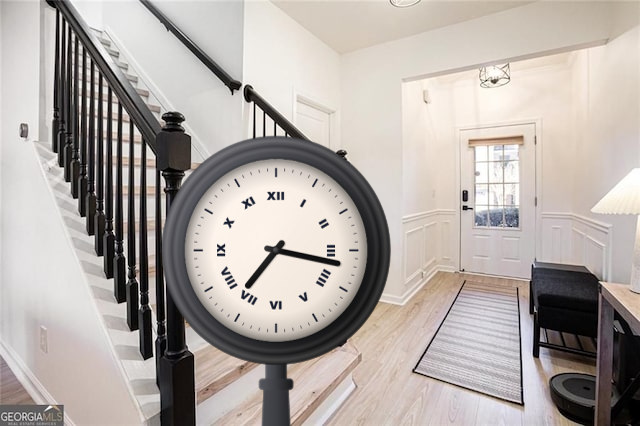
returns {"hour": 7, "minute": 17}
